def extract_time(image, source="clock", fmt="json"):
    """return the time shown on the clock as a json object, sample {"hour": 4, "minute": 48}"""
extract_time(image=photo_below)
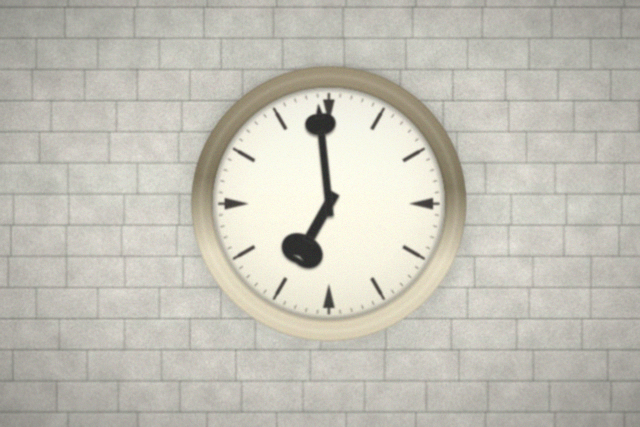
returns {"hour": 6, "minute": 59}
